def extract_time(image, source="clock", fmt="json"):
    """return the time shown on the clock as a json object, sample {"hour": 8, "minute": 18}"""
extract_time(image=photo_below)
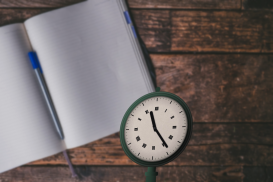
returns {"hour": 11, "minute": 24}
